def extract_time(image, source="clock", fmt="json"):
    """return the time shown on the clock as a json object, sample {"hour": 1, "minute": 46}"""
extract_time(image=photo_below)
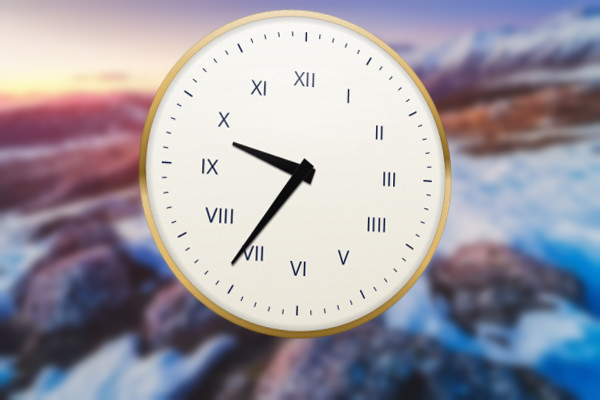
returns {"hour": 9, "minute": 36}
